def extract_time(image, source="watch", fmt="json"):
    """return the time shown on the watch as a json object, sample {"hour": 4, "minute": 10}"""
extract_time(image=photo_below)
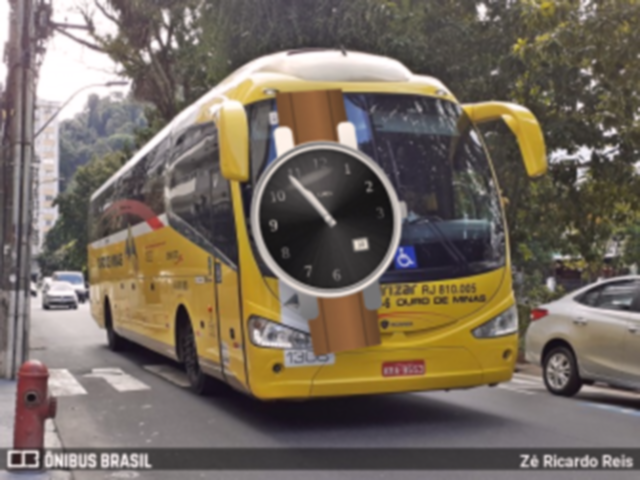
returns {"hour": 10, "minute": 54}
